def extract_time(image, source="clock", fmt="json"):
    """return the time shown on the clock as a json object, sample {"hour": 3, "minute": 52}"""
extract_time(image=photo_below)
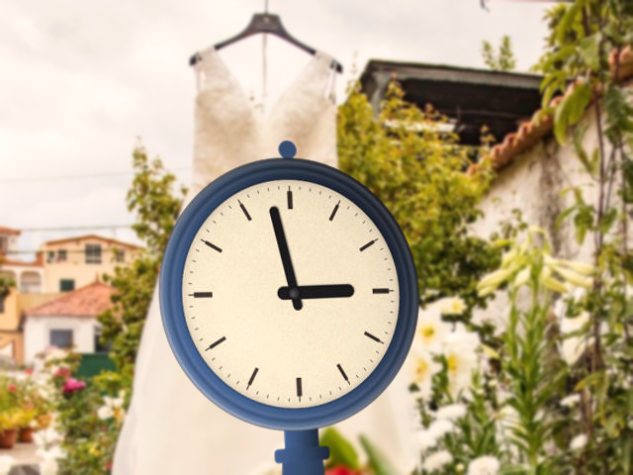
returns {"hour": 2, "minute": 58}
